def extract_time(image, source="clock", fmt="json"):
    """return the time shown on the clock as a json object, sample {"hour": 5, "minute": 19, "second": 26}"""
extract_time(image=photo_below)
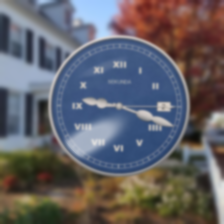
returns {"hour": 9, "minute": 18, "second": 15}
